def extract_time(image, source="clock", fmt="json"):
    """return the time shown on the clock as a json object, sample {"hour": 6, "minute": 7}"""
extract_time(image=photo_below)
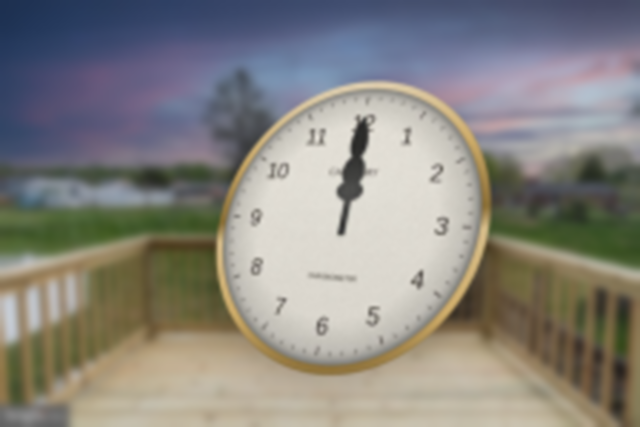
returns {"hour": 12, "minute": 0}
